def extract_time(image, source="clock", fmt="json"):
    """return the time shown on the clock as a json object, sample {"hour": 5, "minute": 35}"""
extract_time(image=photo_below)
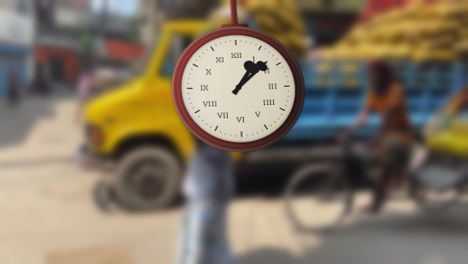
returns {"hour": 1, "minute": 8}
